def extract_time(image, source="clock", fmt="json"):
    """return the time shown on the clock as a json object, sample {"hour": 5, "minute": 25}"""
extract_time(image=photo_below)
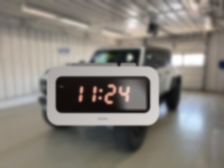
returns {"hour": 11, "minute": 24}
